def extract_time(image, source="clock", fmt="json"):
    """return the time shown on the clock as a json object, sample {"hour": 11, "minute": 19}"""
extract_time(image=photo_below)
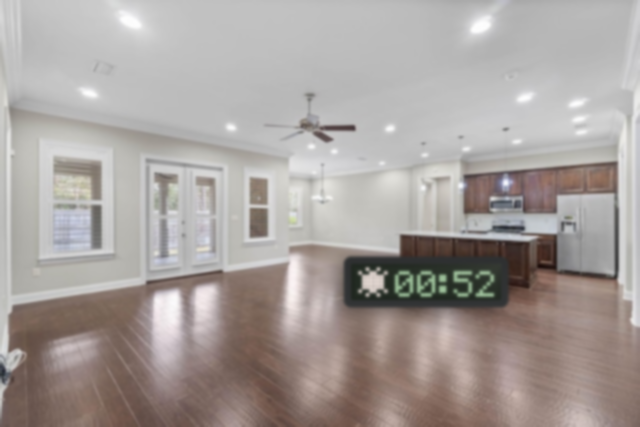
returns {"hour": 0, "minute": 52}
